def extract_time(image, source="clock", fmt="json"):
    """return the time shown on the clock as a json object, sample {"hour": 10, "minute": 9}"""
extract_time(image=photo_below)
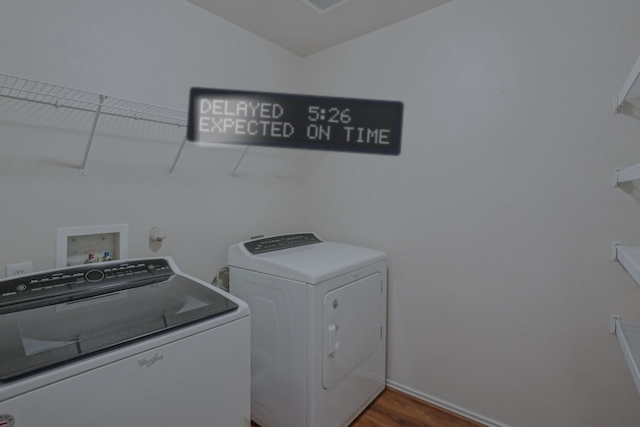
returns {"hour": 5, "minute": 26}
